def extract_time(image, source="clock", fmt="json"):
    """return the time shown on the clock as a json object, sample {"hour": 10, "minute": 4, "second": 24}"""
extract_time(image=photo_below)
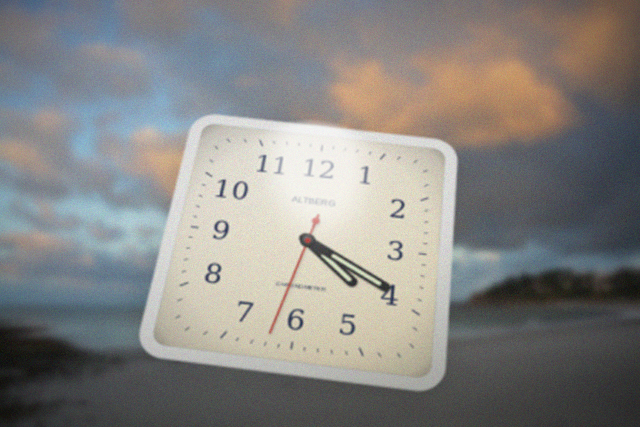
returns {"hour": 4, "minute": 19, "second": 32}
